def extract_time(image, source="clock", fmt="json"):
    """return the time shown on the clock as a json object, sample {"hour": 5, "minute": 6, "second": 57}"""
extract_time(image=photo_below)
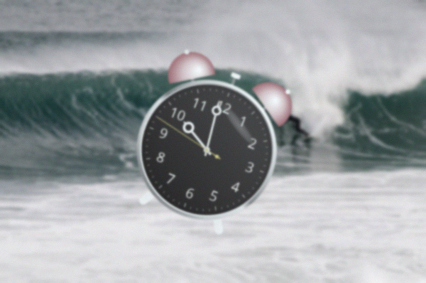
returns {"hour": 9, "minute": 58, "second": 47}
